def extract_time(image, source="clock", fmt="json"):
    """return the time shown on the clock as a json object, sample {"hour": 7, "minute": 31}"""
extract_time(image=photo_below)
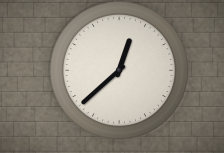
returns {"hour": 12, "minute": 38}
